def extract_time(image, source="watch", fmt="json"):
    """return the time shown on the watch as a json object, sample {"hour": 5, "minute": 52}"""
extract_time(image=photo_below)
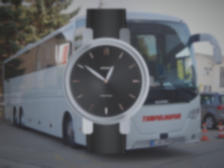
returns {"hour": 12, "minute": 51}
